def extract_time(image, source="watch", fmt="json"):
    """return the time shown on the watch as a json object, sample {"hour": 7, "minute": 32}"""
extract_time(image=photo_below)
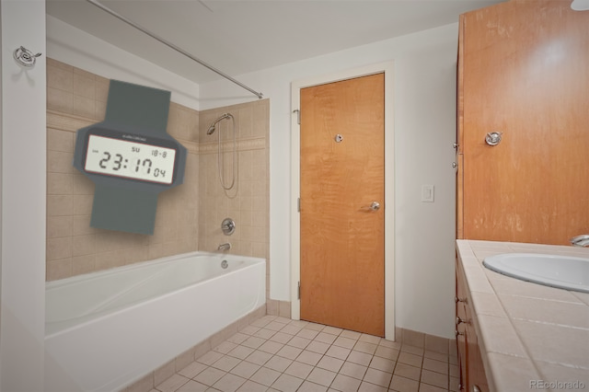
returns {"hour": 23, "minute": 17}
